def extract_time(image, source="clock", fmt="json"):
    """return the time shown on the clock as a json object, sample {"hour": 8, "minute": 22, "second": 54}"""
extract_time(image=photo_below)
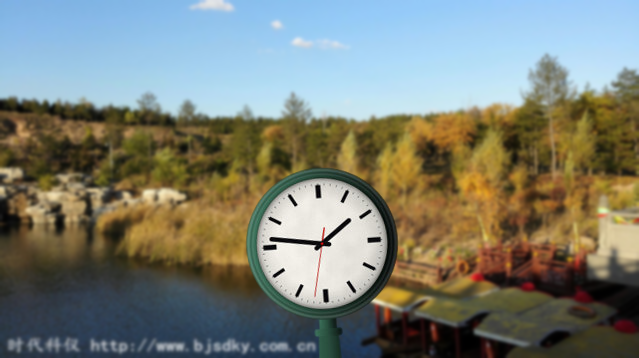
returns {"hour": 1, "minute": 46, "second": 32}
